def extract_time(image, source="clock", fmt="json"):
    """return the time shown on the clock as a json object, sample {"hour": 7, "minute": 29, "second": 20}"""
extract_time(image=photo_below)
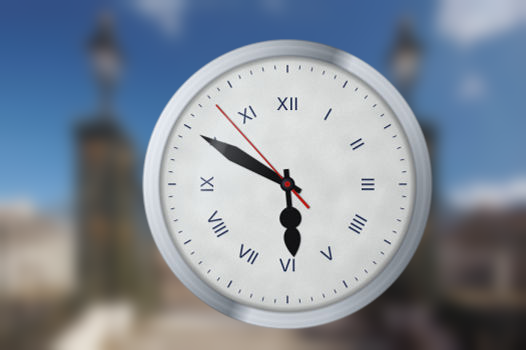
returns {"hour": 5, "minute": 49, "second": 53}
